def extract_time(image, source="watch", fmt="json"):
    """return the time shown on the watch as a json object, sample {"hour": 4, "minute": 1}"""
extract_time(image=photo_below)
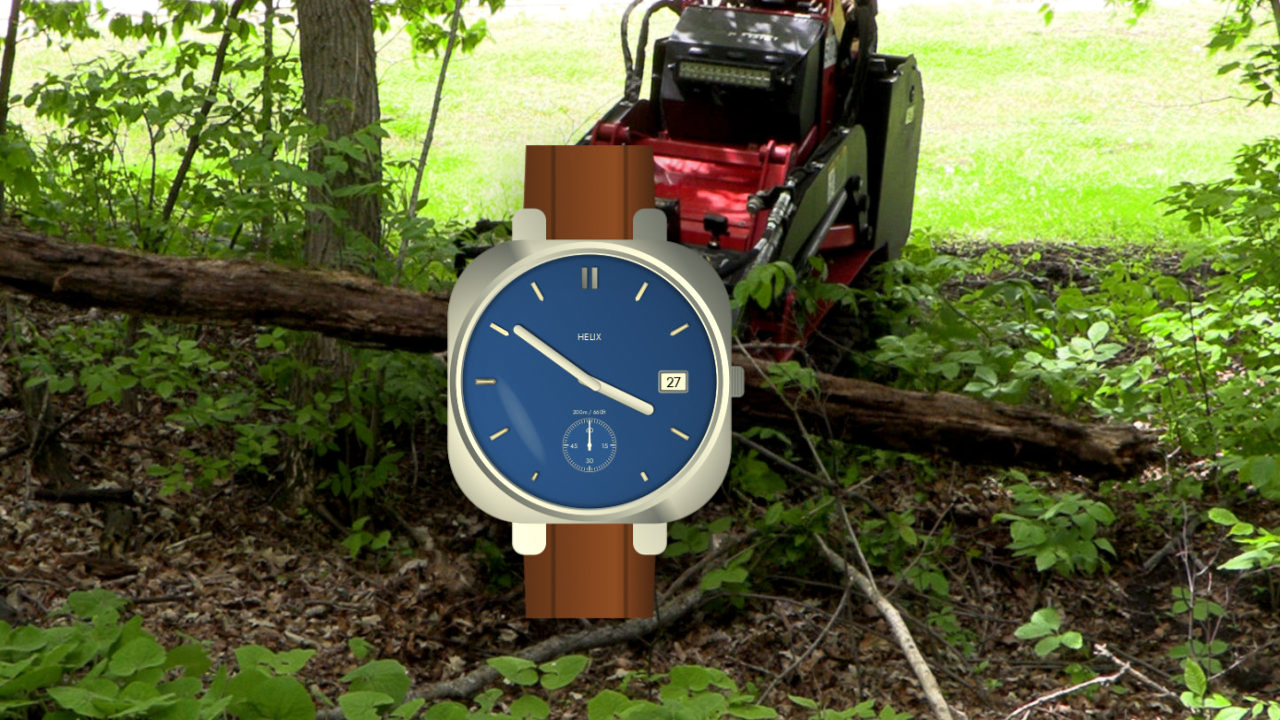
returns {"hour": 3, "minute": 51}
